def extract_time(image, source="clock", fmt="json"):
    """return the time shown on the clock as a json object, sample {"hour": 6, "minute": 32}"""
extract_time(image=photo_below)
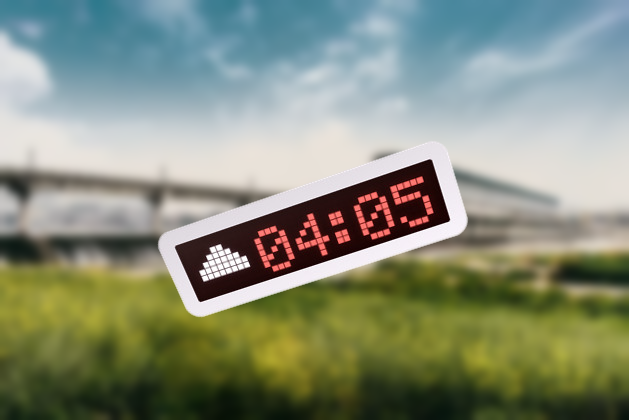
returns {"hour": 4, "minute": 5}
